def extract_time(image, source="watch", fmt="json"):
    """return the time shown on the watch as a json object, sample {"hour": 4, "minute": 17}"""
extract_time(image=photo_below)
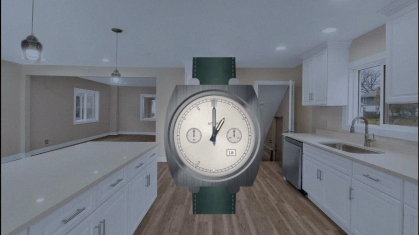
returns {"hour": 1, "minute": 0}
